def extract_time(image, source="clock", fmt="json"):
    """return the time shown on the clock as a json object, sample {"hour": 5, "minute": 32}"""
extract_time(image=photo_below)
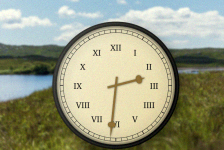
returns {"hour": 2, "minute": 31}
